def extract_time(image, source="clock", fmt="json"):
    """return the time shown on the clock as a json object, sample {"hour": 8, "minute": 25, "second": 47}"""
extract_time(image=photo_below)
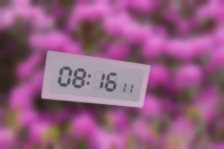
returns {"hour": 8, "minute": 16, "second": 11}
